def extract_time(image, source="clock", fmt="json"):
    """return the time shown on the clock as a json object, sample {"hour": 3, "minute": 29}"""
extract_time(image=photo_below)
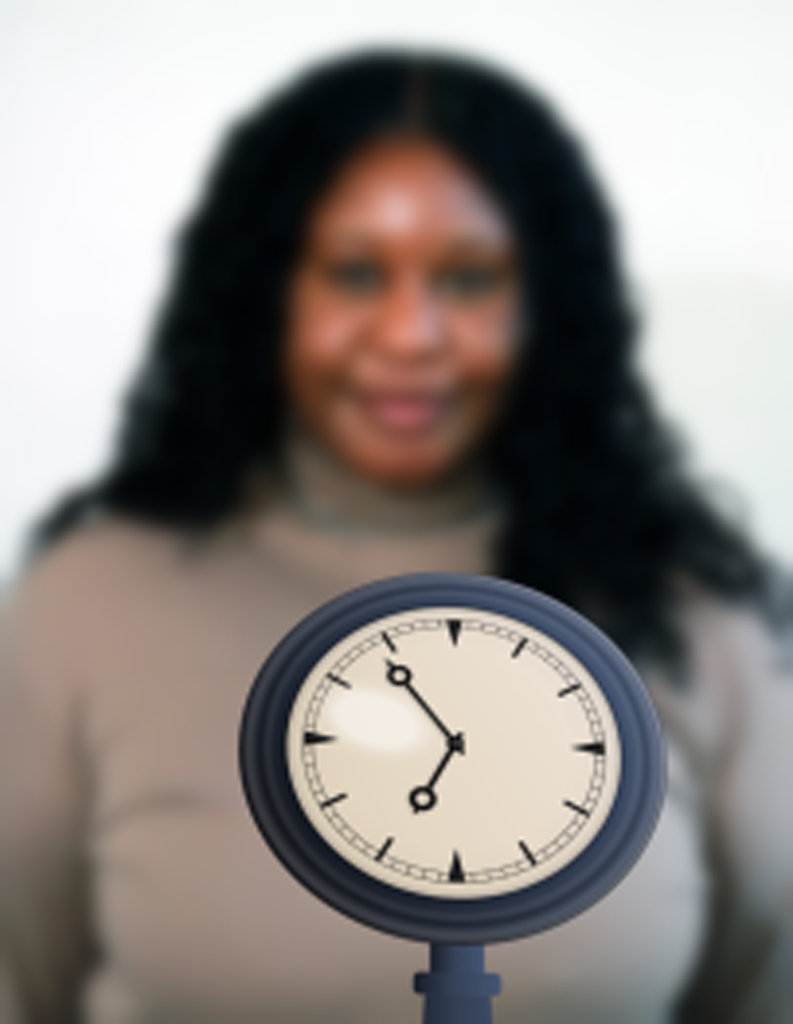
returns {"hour": 6, "minute": 54}
